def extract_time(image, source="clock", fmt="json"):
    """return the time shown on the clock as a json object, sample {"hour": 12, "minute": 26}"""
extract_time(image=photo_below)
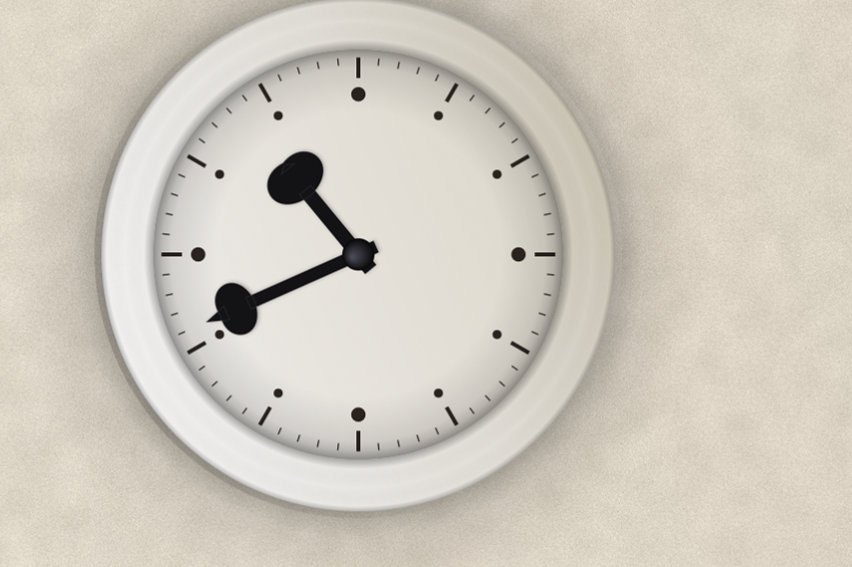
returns {"hour": 10, "minute": 41}
